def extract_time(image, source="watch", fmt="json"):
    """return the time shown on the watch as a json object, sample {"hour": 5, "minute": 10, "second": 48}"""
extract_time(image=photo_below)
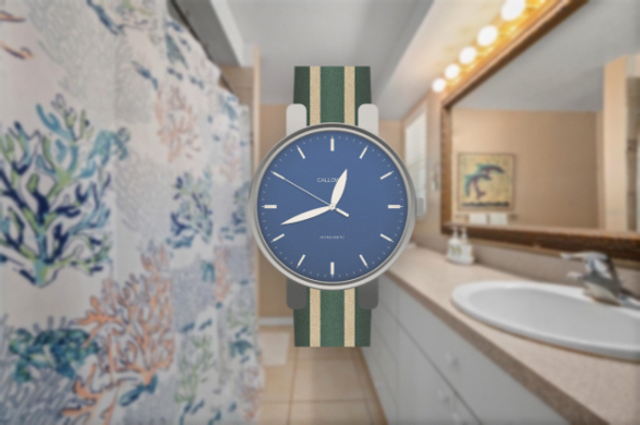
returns {"hour": 12, "minute": 41, "second": 50}
